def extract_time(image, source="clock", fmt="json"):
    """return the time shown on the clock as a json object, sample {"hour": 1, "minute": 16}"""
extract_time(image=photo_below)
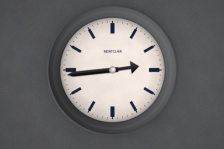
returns {"hour": 2, "minute": 44}
